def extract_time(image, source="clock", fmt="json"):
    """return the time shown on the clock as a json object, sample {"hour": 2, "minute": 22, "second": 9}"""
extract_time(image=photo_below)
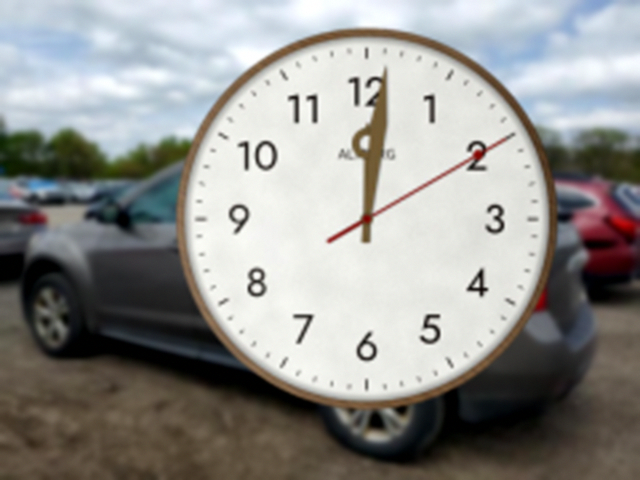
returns {"hour": 12, "minute": 1, "second": 10}
